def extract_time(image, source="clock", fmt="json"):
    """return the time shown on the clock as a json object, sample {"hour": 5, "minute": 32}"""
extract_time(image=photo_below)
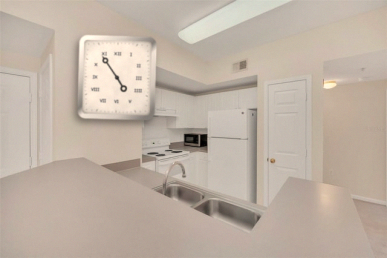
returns {"hour": 4, "minute": 54}
